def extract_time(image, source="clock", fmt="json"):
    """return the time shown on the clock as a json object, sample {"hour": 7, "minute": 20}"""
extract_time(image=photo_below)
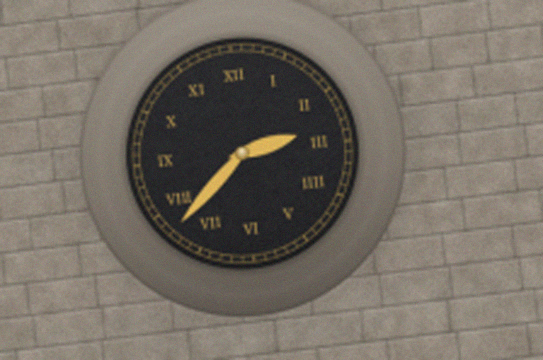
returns {"hour": 2, "minute": 38}
